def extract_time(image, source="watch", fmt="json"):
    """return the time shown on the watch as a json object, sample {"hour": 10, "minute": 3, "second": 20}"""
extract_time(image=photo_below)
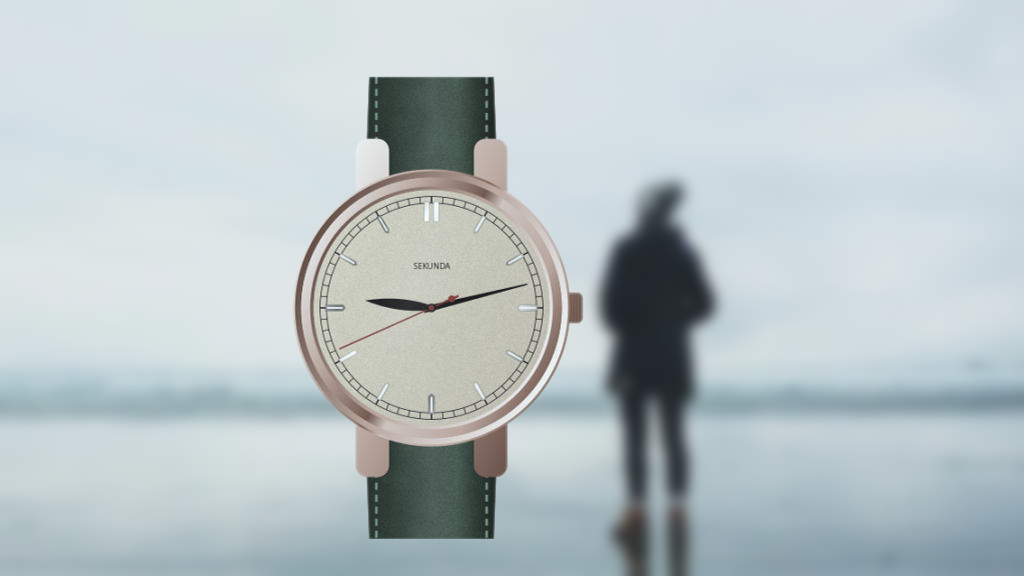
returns {"hour": 9, "minute": 12, "second": 41}
